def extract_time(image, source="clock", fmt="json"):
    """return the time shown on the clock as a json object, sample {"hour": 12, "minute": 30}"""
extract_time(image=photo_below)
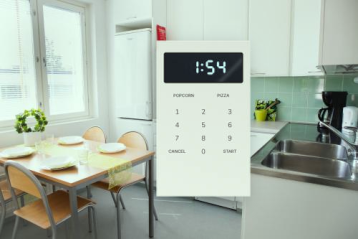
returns {"hour": 1, "minute": 54}
